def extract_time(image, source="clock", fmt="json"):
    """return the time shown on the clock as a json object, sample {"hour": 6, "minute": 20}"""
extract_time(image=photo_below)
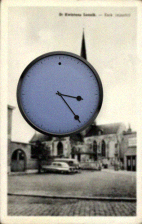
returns {"hour": 3, "minute": 24}
